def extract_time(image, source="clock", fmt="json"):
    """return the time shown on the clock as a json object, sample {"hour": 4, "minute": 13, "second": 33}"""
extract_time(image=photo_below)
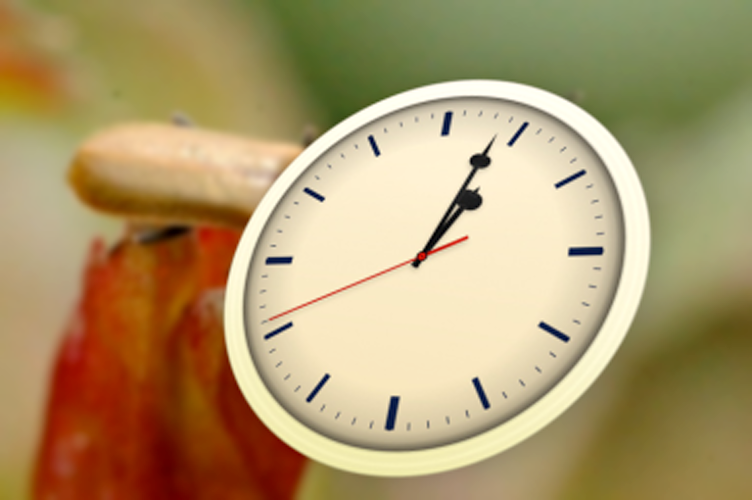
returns {"hour": 1, "minute": 3, "second": 41}
